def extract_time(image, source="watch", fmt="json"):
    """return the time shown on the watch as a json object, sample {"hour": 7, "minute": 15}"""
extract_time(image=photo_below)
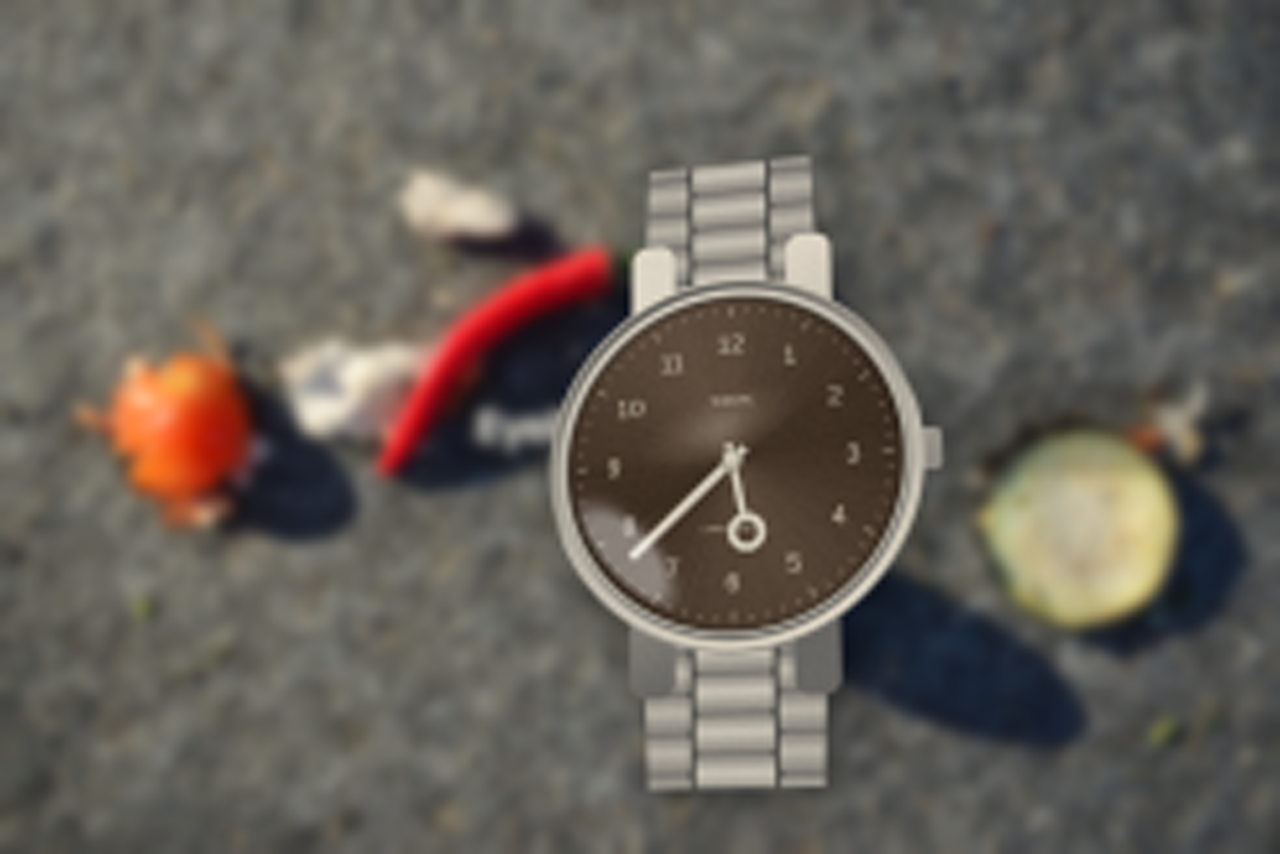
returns {"hour": 5, "minute": 38}
